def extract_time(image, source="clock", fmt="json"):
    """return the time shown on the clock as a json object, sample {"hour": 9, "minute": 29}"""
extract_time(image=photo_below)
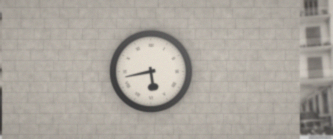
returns {"hour": 5, "minute": 43}
